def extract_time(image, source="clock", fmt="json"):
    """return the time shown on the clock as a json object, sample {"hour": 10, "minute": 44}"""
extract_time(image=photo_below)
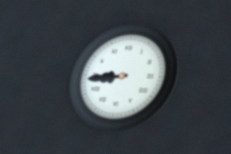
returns {"hour": 8, "minute": 44}
